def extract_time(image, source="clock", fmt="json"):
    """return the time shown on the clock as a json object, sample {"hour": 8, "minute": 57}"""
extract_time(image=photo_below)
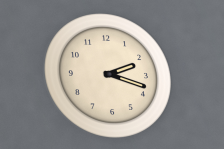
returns {"hour": 2, "minute": 18}
